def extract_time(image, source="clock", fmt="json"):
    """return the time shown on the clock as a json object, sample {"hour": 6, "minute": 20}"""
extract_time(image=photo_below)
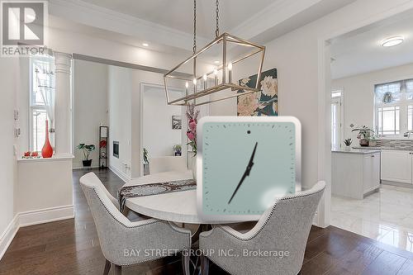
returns {"hour": 12, "minute": 35}
